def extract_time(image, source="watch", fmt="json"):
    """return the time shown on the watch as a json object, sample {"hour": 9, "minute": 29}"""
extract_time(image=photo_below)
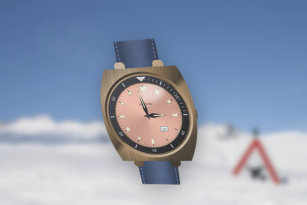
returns {"hour": 2, "minute": 58}
